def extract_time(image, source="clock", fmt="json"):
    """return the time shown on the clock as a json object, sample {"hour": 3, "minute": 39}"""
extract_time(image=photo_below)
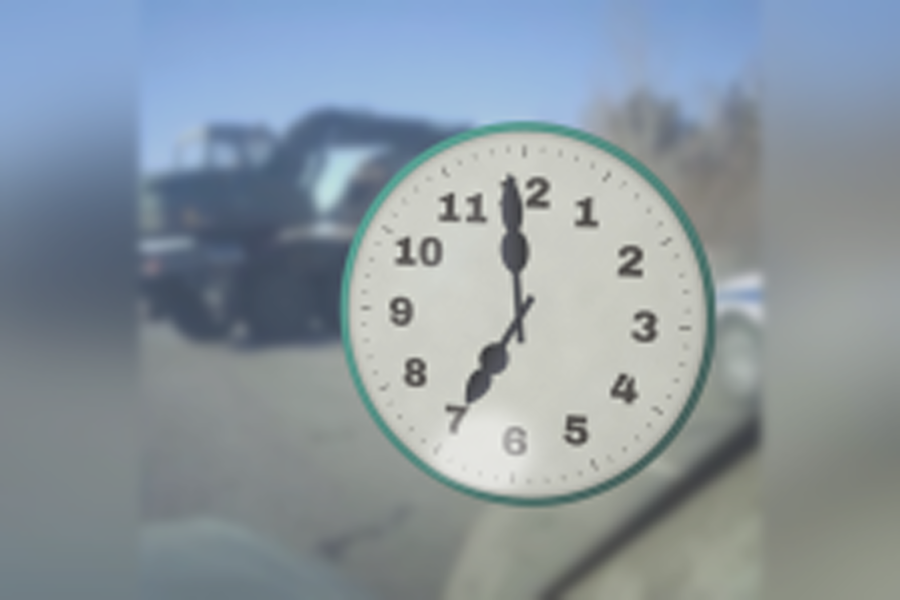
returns {"hour": 6, "minute": 59}
